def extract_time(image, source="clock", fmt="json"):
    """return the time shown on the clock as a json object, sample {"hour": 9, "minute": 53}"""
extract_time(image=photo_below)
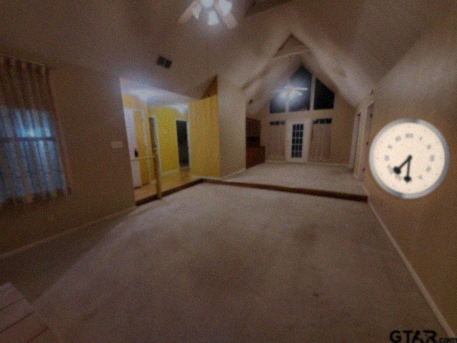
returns {"hour": 7, "minute": 31}
